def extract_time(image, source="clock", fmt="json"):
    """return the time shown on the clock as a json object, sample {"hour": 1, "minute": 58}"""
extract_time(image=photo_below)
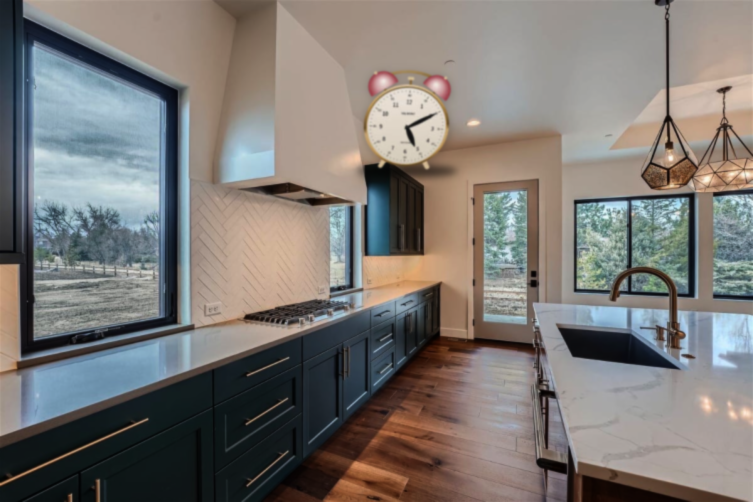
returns {"hour": 5, "minute": 10}
